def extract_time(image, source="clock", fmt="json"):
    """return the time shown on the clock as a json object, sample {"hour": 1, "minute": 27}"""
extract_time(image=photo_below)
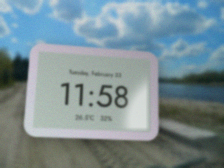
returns {"hour": 11, "minute": 58}
